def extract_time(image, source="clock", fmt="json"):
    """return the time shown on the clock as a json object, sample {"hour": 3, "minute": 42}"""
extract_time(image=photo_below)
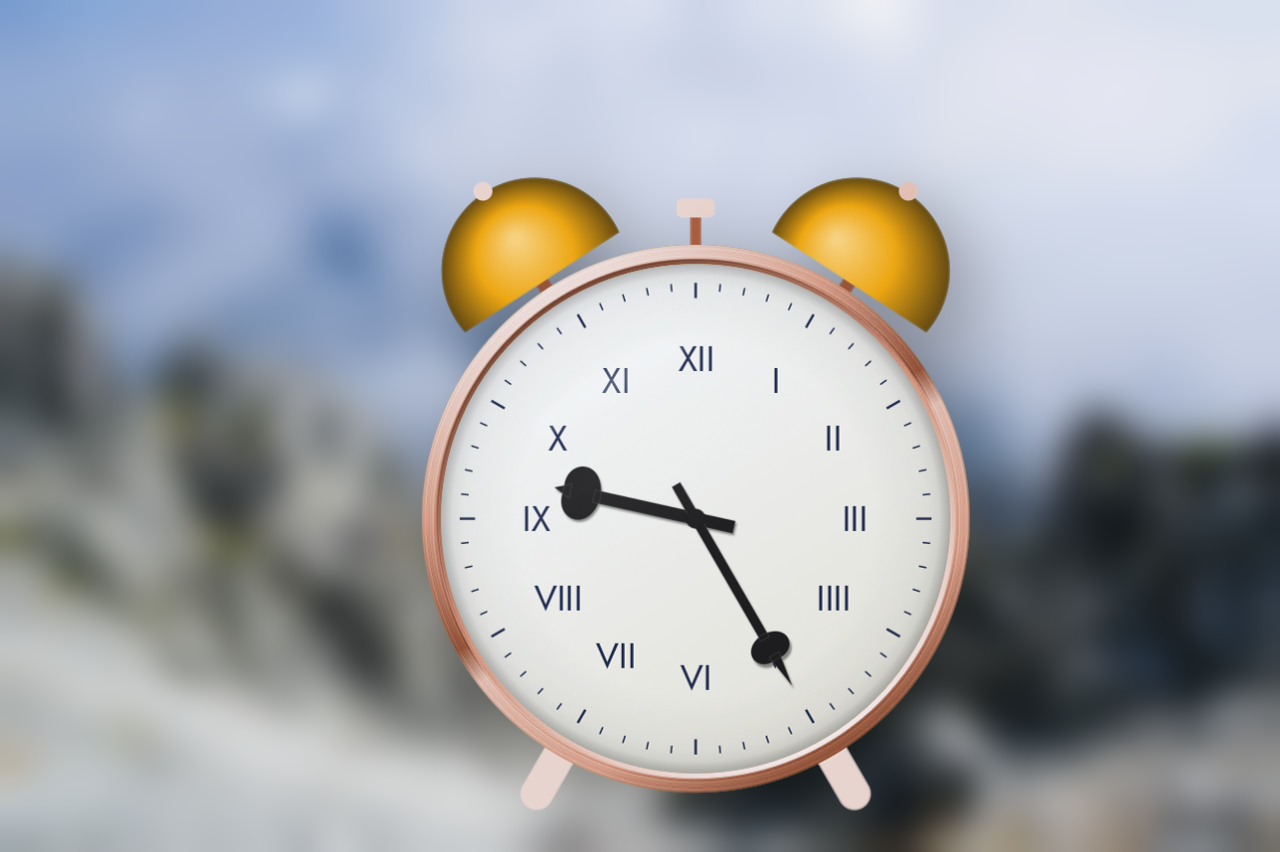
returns {"hour": 9, "minute": 25}
